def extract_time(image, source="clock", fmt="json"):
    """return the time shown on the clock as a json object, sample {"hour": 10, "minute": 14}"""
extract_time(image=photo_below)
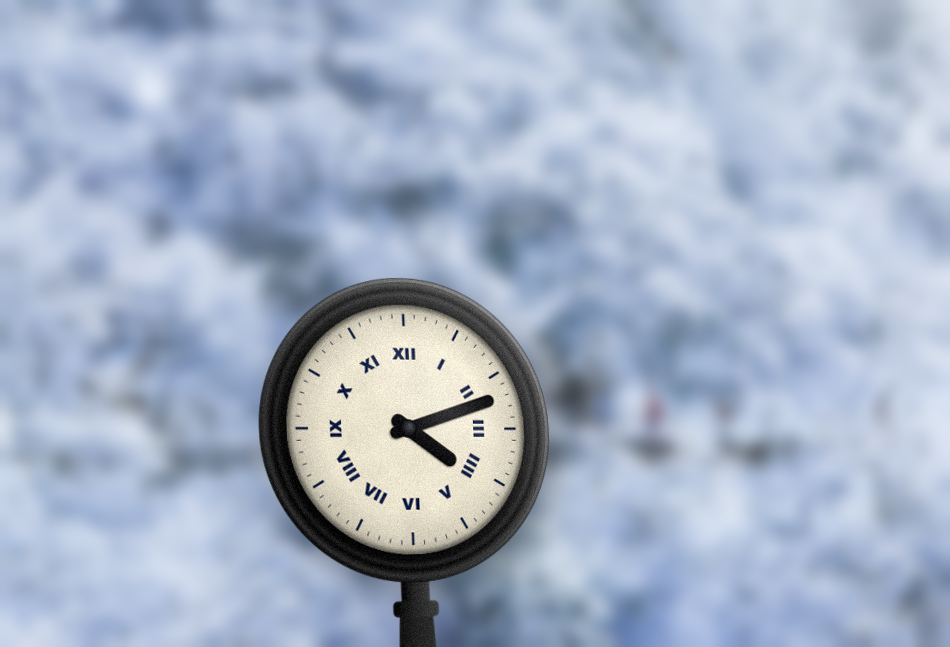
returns {"hour": 4, "minute": 12}
